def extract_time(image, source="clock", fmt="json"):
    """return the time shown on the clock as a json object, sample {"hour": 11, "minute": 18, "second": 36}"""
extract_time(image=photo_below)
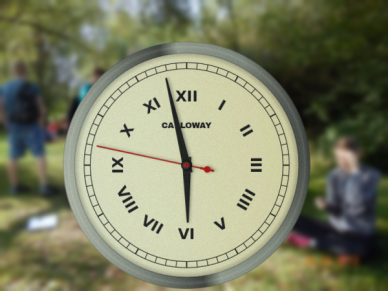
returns {"hour": 5, "minute": 57, "second": 47}
